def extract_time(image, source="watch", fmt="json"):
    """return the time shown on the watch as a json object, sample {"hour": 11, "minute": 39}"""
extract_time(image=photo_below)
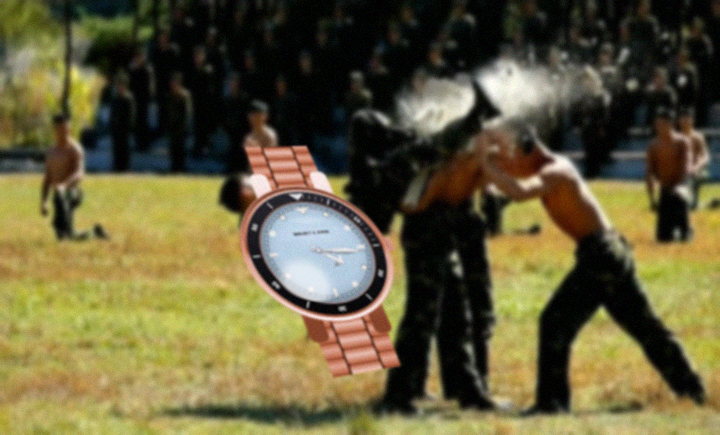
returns {"hour": 4, "minute": 16}
